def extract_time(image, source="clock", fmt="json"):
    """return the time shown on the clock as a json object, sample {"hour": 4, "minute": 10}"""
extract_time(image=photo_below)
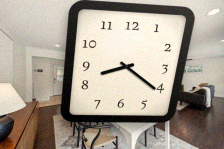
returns {"hour": 8, "minute": 21}
